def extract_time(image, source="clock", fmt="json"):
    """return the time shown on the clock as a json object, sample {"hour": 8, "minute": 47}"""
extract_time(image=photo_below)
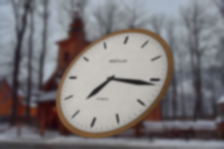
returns {"hour": 7, "minute": 16}
